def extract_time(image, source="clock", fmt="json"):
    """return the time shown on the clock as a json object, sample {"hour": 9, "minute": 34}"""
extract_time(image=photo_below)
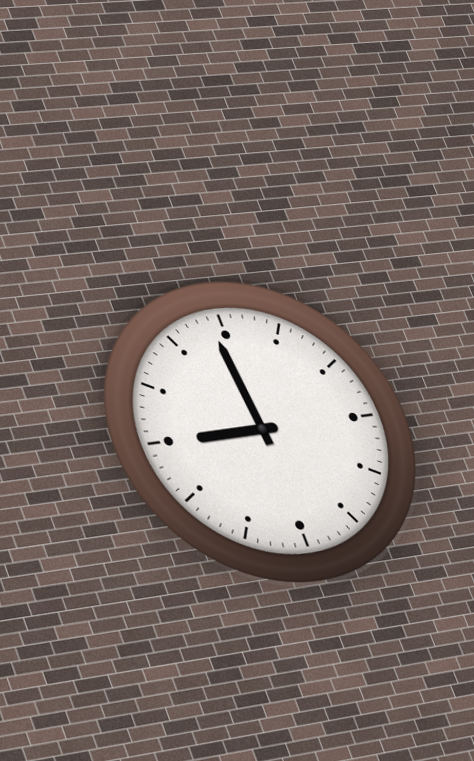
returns {"hour": 8, "minute": 59}
